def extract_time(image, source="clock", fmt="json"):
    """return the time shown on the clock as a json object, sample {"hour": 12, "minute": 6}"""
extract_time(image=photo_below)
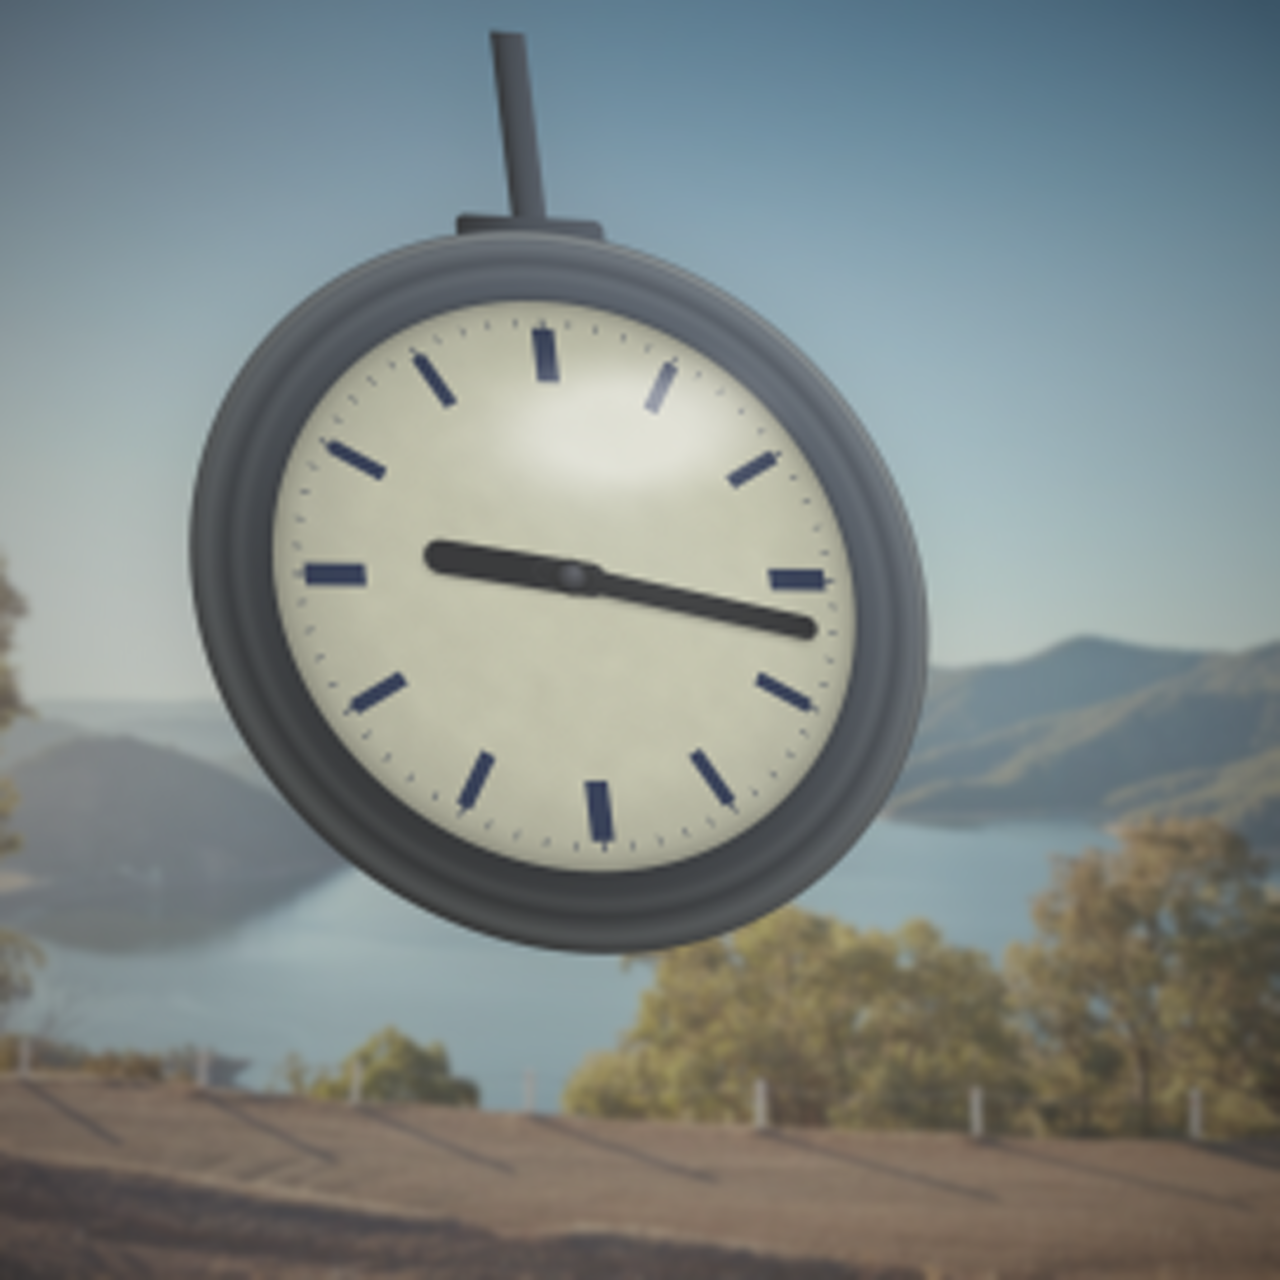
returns {"hour": 9, "minute": 17}
